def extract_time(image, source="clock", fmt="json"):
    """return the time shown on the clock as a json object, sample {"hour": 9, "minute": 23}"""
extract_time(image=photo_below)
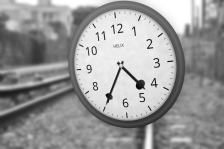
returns {"hour": 4, "minute": 35}
